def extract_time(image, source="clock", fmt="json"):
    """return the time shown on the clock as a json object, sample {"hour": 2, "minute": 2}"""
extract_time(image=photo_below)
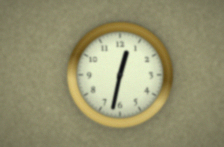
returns {"hour": 12, "minute": 32}
